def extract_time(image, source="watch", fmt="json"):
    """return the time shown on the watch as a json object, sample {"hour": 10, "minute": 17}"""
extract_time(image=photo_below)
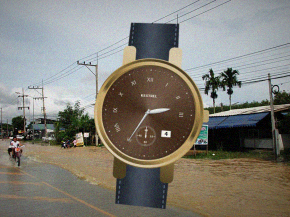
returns {"hour": 2, "minute": 35}
